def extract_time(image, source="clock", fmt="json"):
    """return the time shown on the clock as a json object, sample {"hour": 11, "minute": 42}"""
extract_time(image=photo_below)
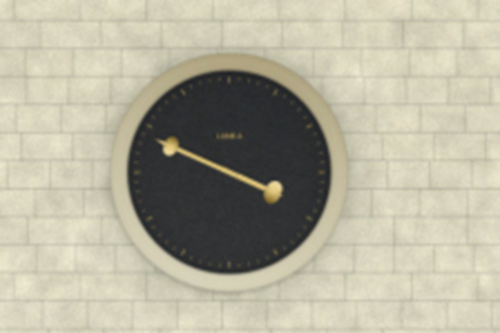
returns {"hour": 3, "minute": 49}
